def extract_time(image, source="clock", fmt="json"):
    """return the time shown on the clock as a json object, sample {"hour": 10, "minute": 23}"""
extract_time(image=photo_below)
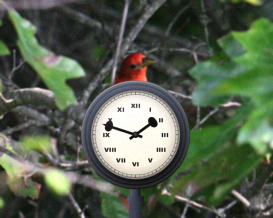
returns {"hour": 1, "minute": 48}
